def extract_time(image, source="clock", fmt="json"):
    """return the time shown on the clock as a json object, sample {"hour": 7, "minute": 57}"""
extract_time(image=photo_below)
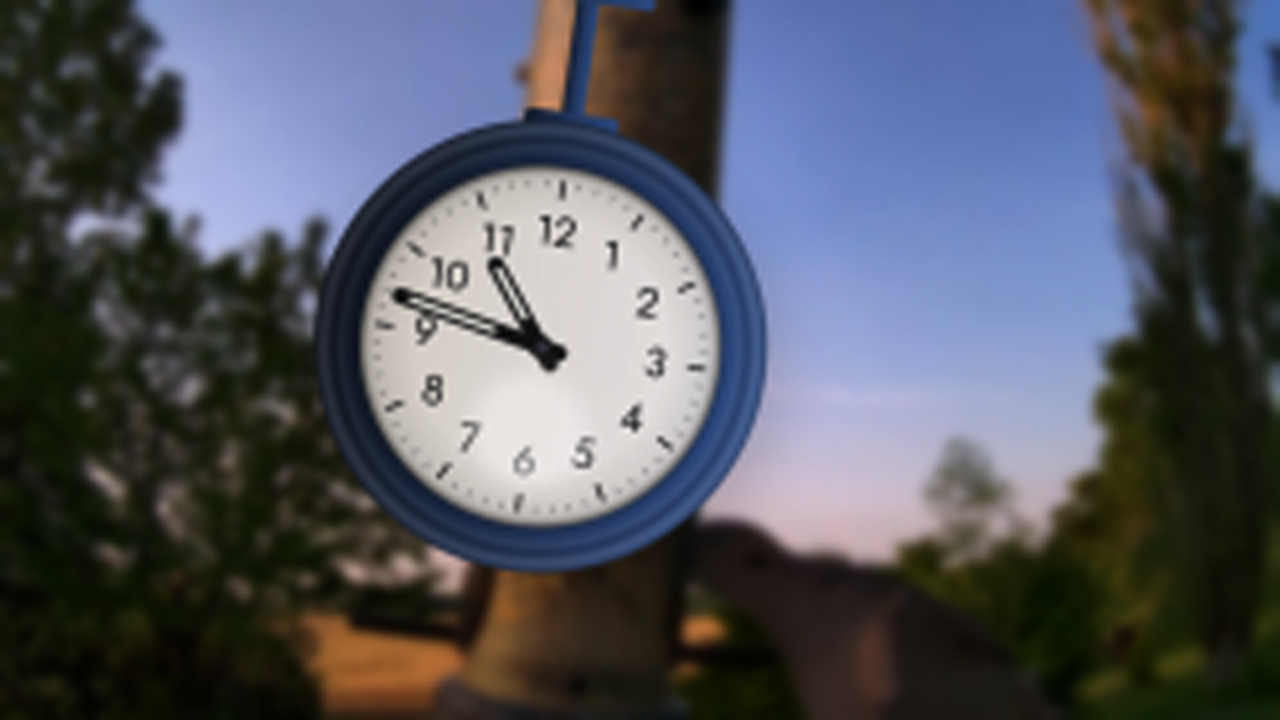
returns {"hour": 10, "minute": 47}
